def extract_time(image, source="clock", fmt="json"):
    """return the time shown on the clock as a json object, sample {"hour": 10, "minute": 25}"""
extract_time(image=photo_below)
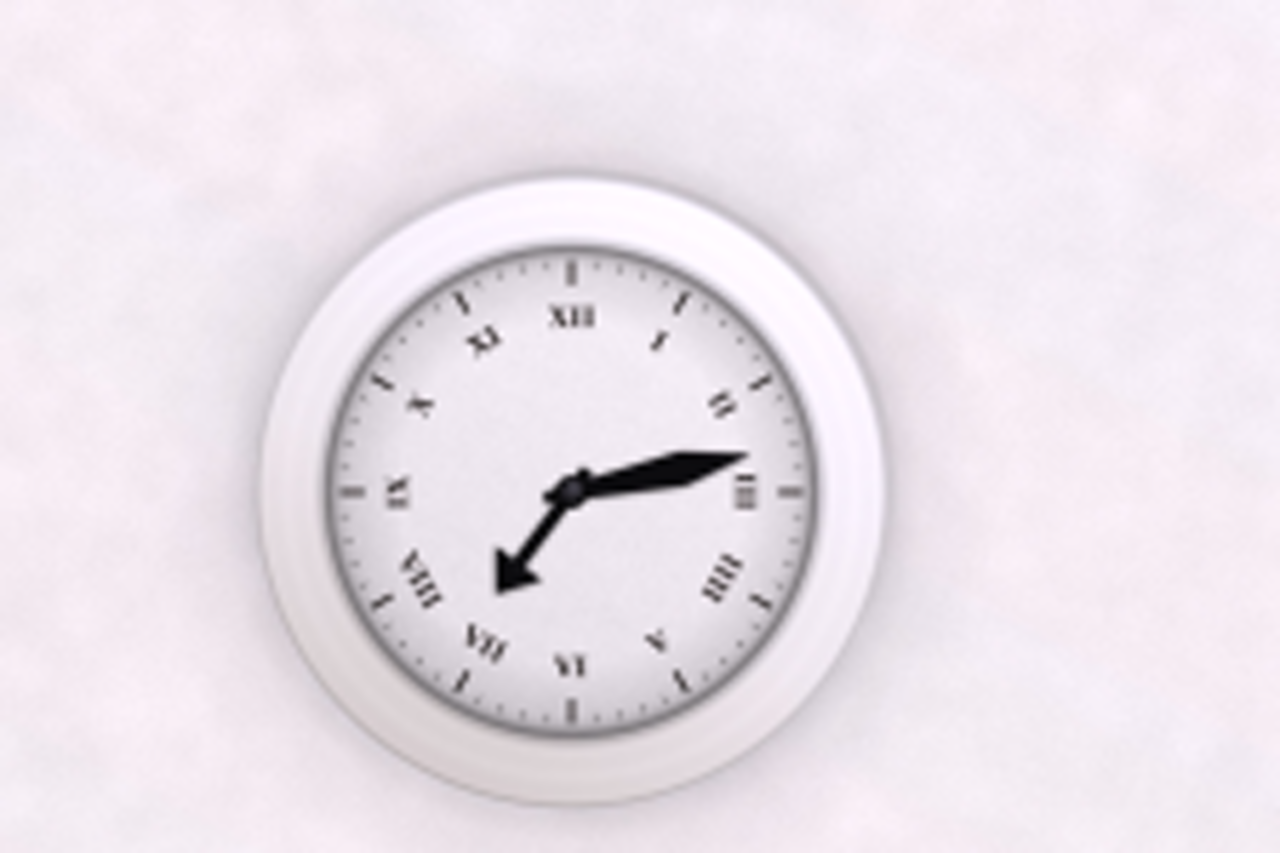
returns {"hour": 7, "minute": 13}
